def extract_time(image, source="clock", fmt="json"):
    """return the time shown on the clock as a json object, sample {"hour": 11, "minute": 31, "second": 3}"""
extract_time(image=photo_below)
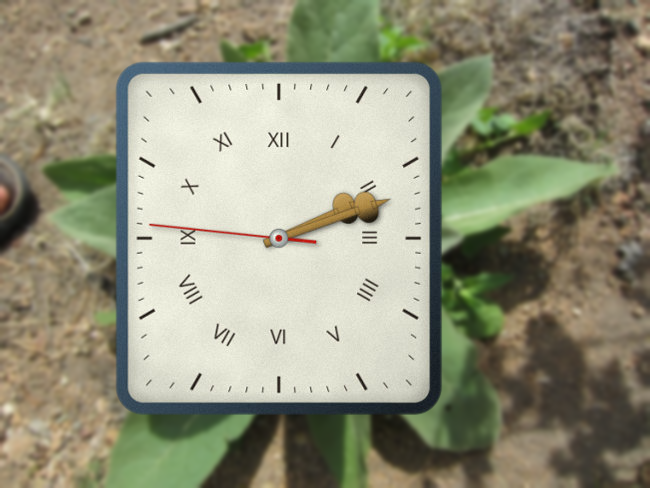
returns {"hour": 2, "minute": 11, "second": 46}
